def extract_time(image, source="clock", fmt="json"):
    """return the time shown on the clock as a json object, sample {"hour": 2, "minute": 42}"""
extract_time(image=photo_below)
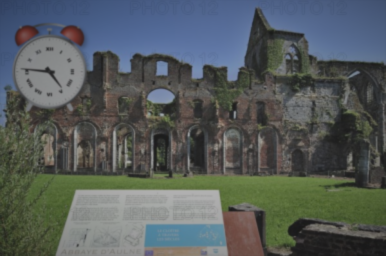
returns {"hour": 4, "minute": 46}
